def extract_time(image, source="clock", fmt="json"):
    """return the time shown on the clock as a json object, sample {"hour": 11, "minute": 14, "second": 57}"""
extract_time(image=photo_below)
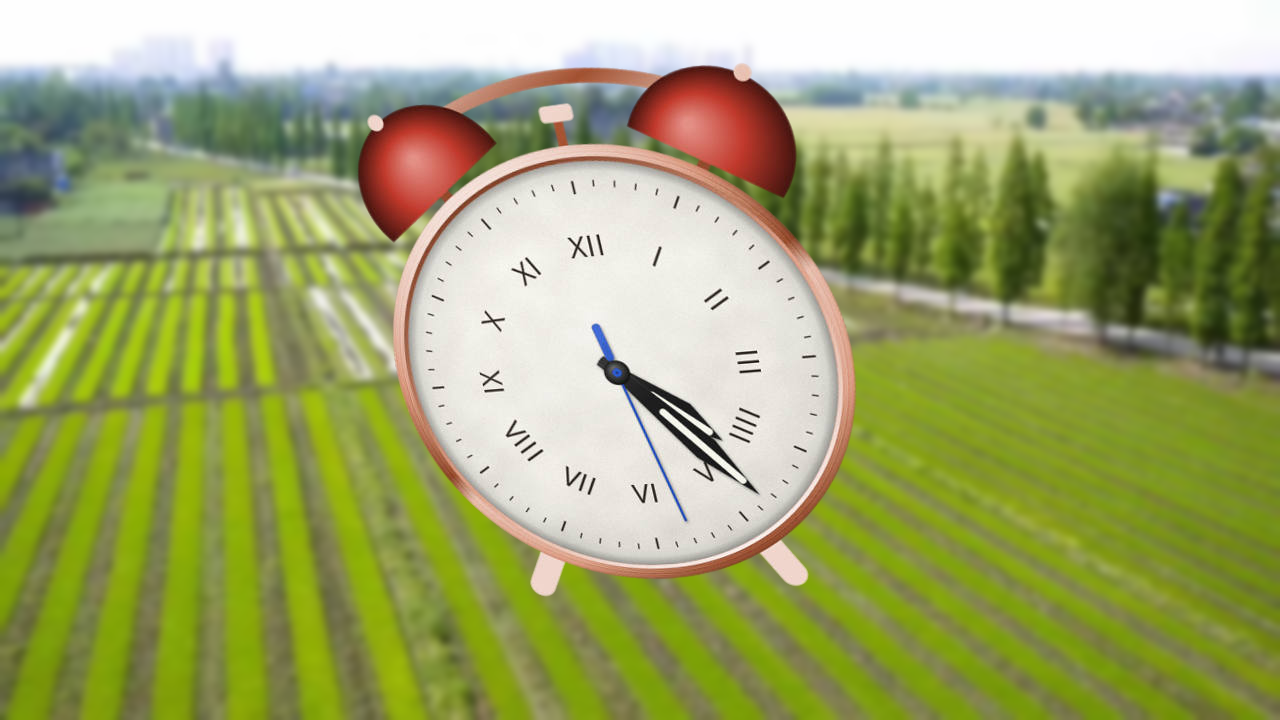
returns {"hour": 4, "minute": 23, "second": 28}
